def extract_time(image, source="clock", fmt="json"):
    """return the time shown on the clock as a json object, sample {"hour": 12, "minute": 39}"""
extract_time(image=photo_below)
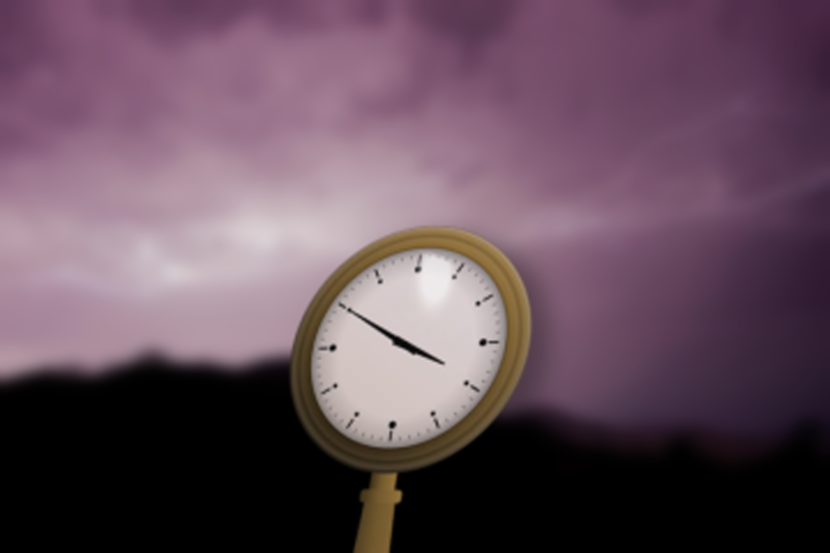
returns {"hour": 3, "minute": 50}
